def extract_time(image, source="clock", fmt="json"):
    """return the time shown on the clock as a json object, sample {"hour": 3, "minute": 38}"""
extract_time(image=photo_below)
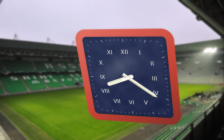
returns {"hour": 8, "minute": 21}
